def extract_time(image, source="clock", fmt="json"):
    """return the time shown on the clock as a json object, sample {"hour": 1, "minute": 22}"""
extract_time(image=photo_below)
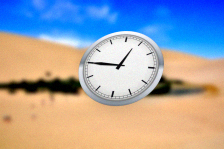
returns {"hour": 12, "minute": 45}
